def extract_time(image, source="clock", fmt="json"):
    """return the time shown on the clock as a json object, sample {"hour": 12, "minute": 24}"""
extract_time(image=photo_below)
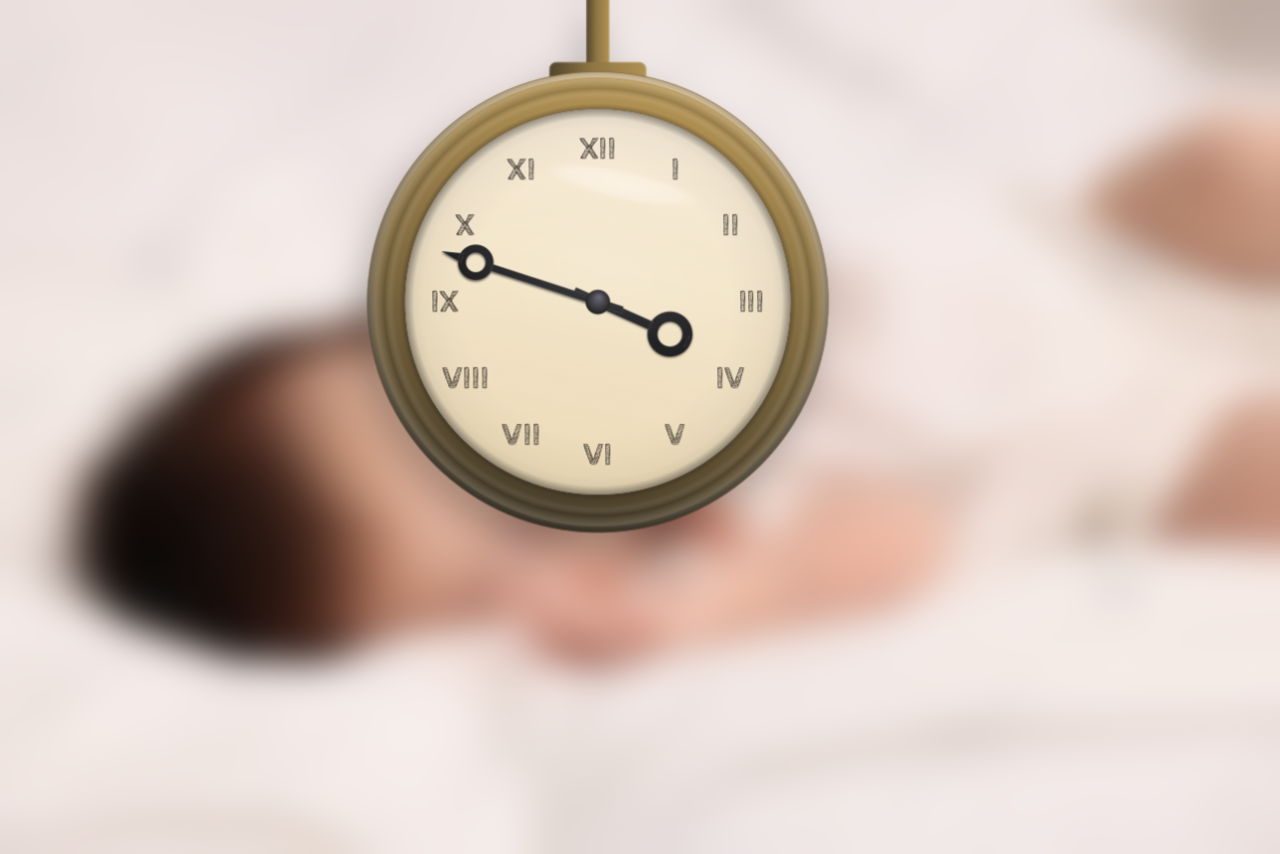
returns {"hour": 3, "minute": 48}
